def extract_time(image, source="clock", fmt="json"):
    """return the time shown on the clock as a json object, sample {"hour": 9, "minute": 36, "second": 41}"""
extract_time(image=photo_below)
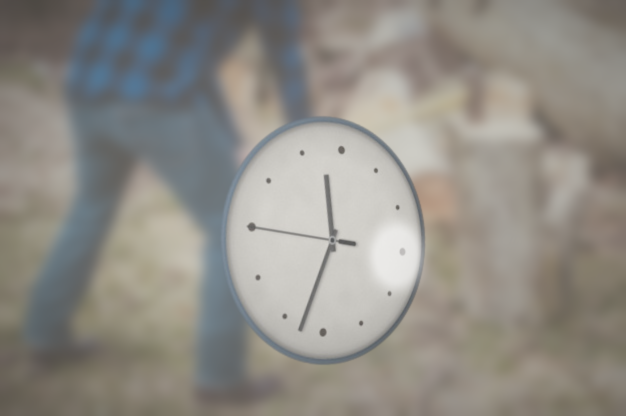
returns {"hour": 11, "minute": 32, "second": 45}
